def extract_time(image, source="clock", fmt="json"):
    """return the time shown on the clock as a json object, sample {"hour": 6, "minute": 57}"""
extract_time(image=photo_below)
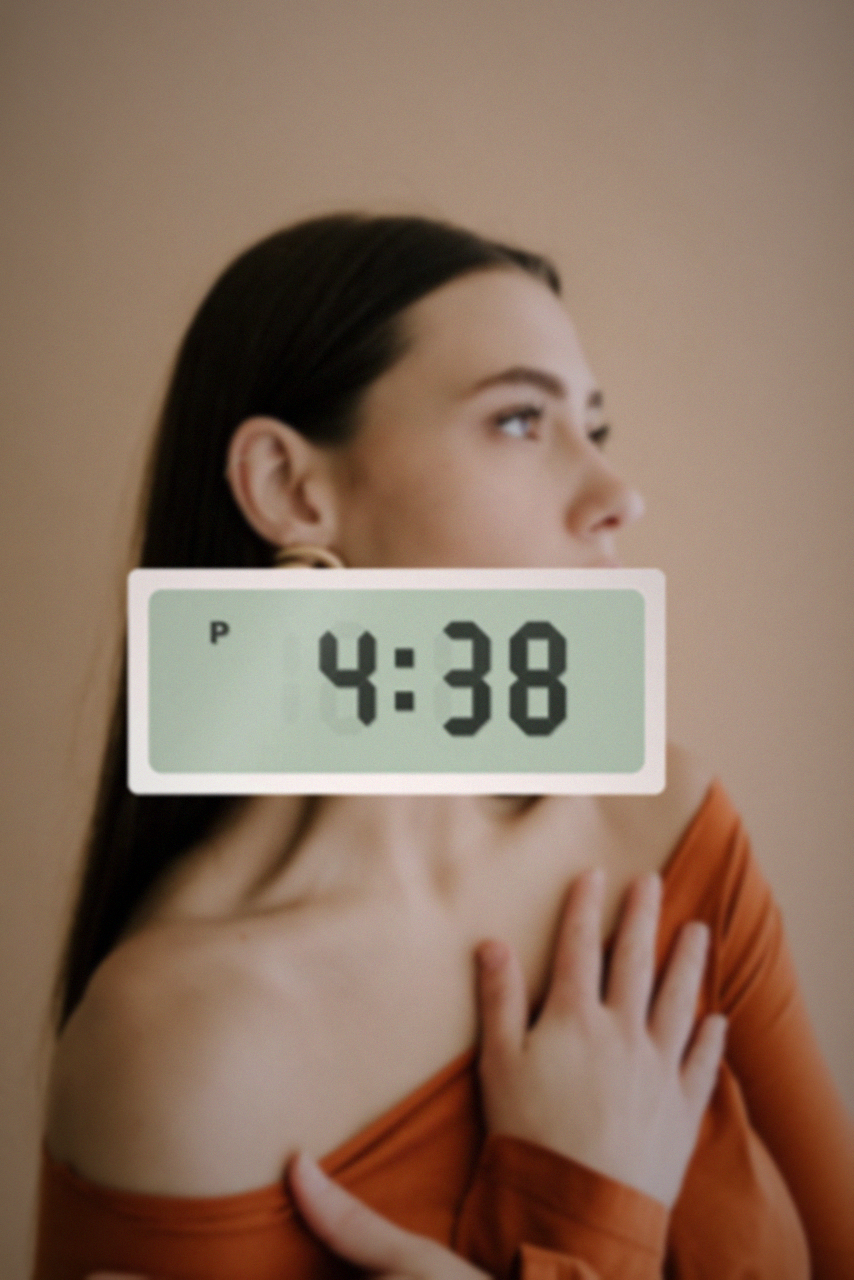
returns {"hour": 4, "minute": 38}
